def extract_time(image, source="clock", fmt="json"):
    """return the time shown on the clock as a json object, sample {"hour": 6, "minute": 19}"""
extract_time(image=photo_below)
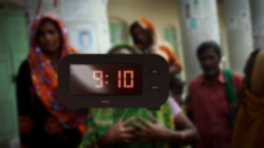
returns {"hour": 9, "minute": 10}
